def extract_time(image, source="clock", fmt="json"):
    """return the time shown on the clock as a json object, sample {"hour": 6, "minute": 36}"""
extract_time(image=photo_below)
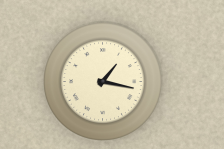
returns {"hour": 1, "minute": 17}
